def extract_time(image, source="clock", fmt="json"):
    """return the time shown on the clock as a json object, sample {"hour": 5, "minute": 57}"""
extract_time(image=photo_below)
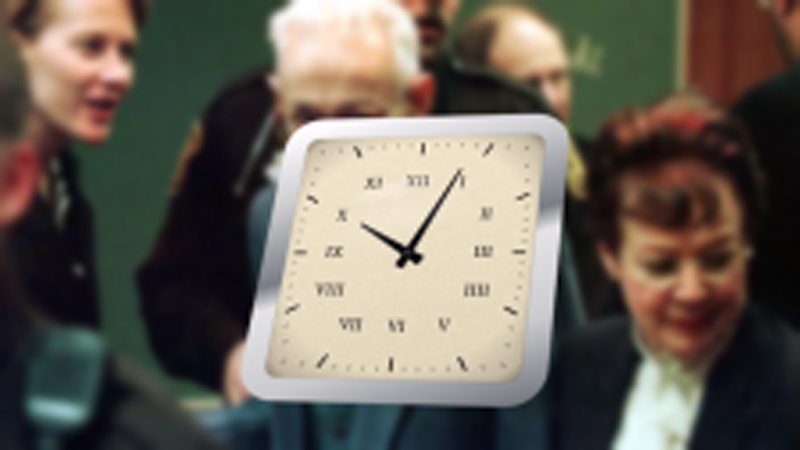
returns {"hour": 10, "minute": 4}
